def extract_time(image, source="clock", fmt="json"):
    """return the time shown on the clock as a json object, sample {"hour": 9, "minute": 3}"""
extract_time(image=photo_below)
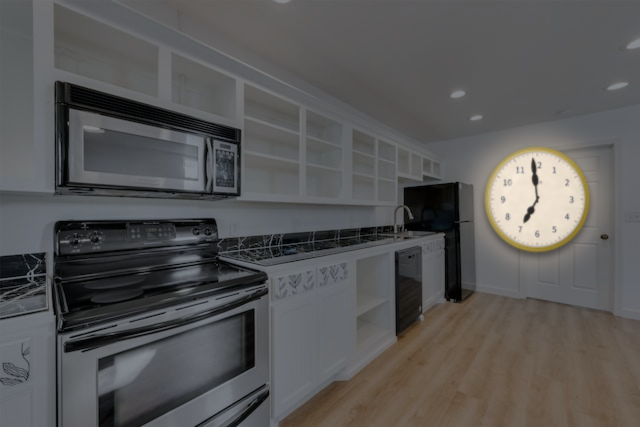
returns {"hour": 6, "minute": 59}
